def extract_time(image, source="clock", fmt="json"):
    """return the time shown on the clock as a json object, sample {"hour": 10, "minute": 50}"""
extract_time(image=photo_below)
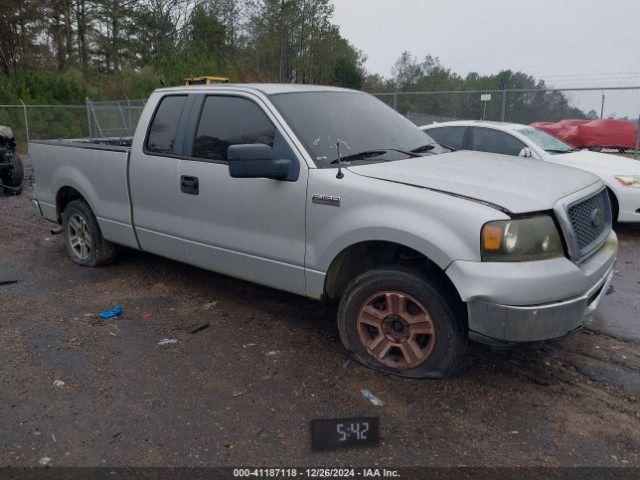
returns {"hour": 5, "minute": 42}
